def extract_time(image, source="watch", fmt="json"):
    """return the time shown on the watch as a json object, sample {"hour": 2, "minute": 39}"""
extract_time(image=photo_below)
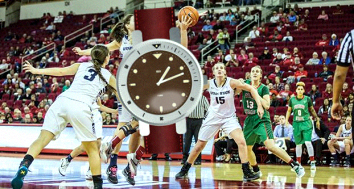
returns {"hour": 1, "minute": 12}
